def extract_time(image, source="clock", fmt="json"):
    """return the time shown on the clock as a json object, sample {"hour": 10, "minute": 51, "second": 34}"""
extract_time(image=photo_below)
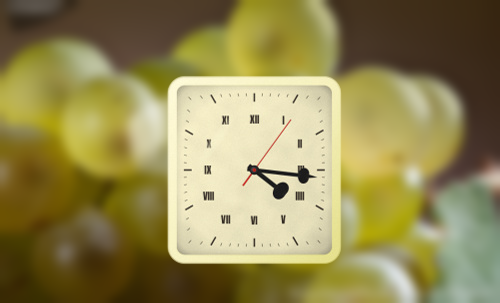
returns {"hour": 4, "minute": 16, "second": 6}
